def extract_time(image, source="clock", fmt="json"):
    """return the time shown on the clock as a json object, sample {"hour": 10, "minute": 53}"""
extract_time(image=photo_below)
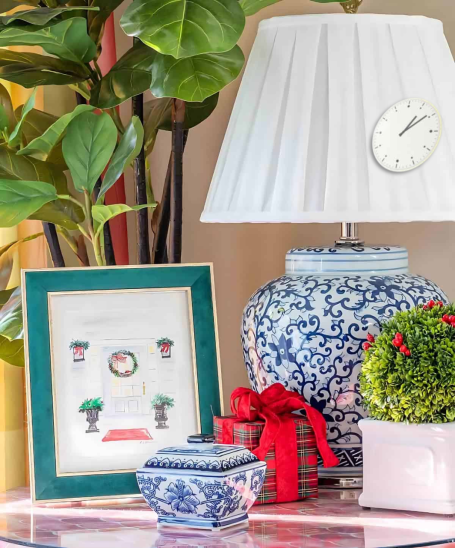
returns {"hour": 1, "minute": 9}
